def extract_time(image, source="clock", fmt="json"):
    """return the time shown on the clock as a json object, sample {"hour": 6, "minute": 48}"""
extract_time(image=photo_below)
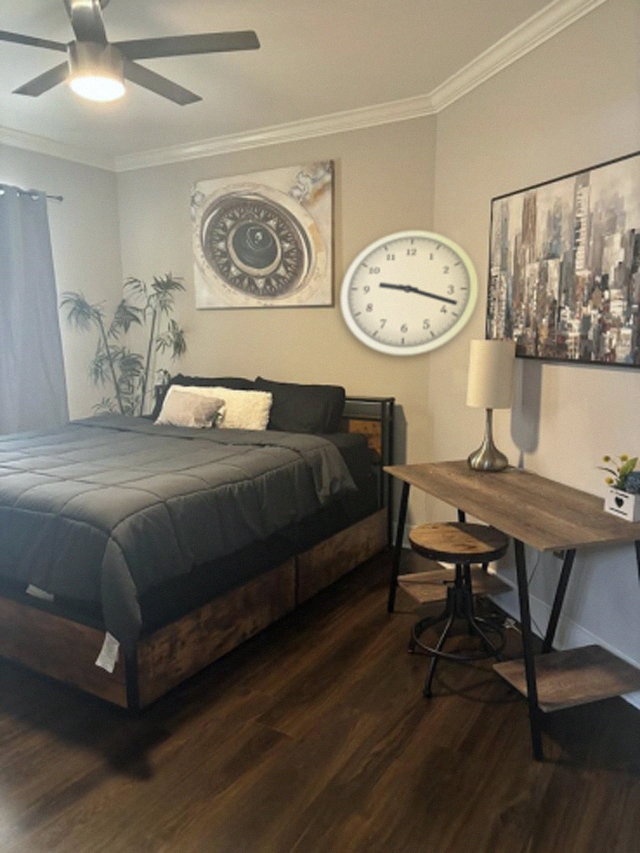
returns {"hour": 9, "minute": 18}
